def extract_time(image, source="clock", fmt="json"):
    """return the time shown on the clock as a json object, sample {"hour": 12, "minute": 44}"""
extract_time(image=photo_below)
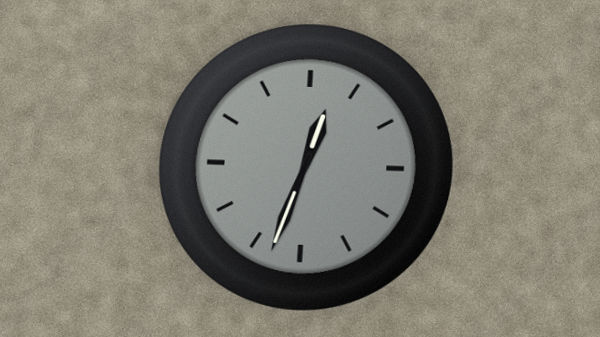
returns {"hour": 12, "minute": 33}
